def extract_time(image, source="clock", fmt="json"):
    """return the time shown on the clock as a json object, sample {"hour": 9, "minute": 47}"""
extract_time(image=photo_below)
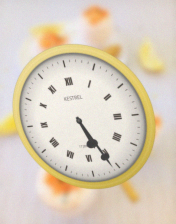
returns {"hour": 5, "minute": 26}
